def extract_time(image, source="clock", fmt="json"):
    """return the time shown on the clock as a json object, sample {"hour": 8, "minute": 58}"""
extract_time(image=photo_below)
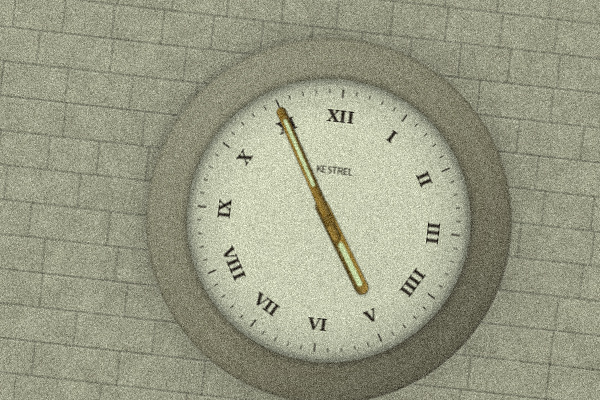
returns {"hour": 4, "minute": 55}
